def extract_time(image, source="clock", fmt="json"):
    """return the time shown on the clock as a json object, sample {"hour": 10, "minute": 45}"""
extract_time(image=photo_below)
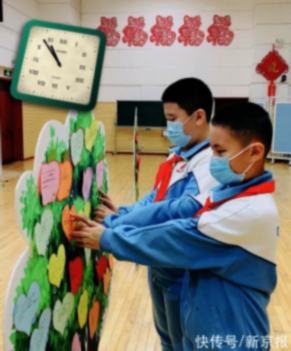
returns {"hour": 10, "minute": 53}
